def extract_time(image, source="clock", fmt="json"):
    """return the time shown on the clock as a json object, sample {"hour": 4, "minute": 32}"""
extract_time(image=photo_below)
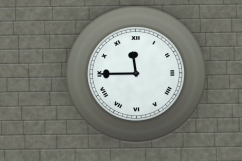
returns {"hour": 11, "minute": 45}
